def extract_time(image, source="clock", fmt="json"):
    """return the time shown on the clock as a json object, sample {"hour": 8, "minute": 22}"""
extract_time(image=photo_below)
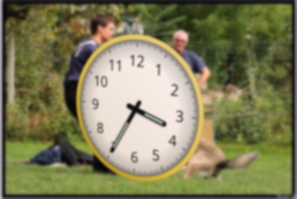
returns {"hour": 3, "minute": 35}
